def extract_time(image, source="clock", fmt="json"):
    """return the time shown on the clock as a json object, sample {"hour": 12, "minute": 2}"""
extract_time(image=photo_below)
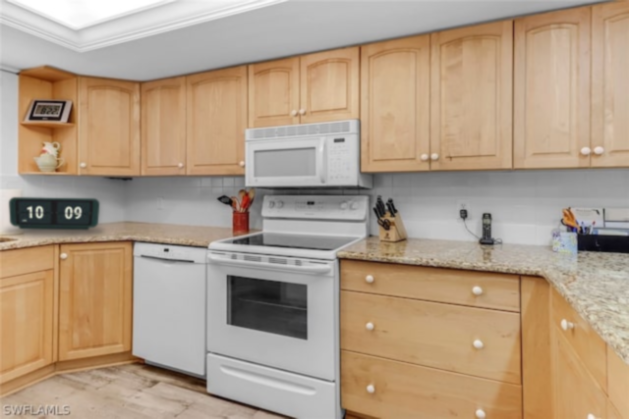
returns {"hour": 10, "minute": 9}
